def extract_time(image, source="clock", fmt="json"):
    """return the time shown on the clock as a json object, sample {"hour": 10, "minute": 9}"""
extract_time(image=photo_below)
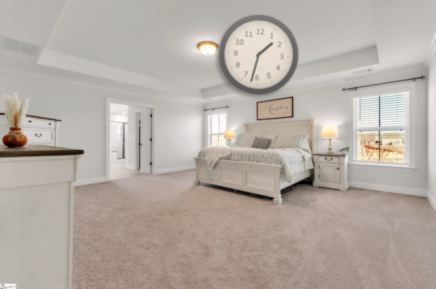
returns {"hour": 1, "minute": 32}
